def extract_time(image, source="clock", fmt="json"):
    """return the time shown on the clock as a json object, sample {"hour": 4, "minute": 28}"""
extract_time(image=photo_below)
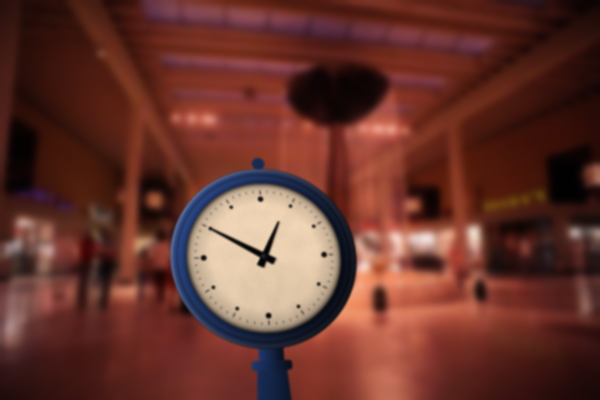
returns {"hour": 12, "minute": 50}
